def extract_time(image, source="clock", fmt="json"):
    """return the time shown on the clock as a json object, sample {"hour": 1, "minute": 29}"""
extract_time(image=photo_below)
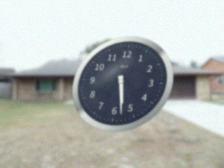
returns {"hour": 5, "minute": 28}
